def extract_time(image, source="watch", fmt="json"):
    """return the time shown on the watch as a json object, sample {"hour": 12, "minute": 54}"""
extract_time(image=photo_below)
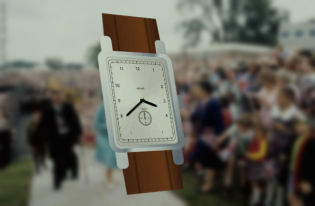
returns {"hour": 3, "minute": 39}
